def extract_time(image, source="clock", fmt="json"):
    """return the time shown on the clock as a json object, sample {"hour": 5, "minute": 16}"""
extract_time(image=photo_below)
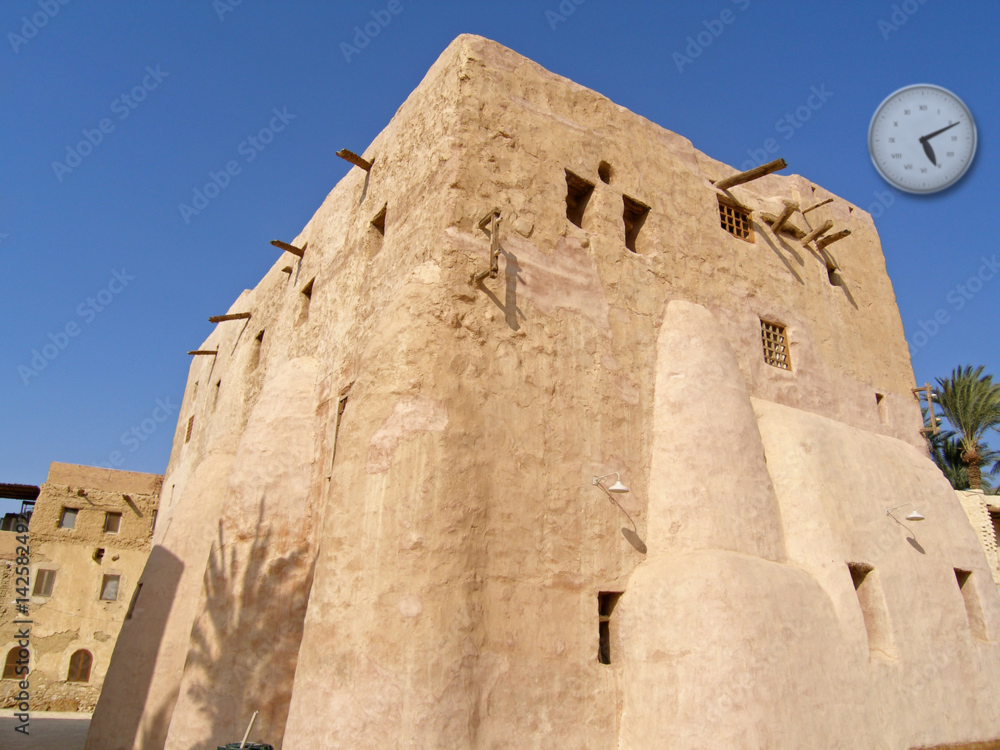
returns {"hour": 5, "minute": 11}
